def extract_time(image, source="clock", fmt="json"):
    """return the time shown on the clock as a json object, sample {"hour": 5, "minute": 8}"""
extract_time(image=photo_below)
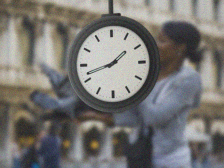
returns {"hour": 1, "minute": 42}
